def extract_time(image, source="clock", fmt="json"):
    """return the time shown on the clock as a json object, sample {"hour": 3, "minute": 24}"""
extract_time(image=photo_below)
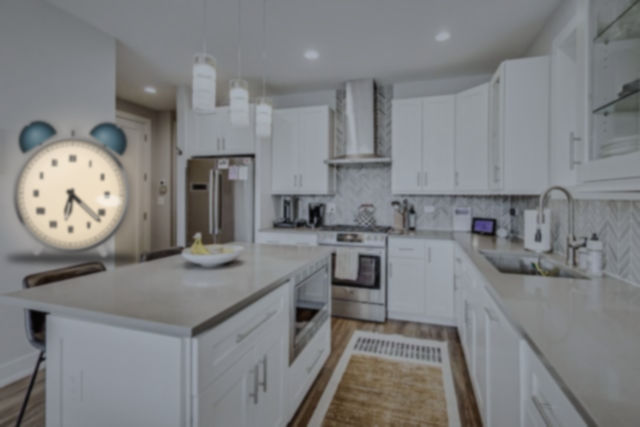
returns {"hour": 6, "minute": 22}
